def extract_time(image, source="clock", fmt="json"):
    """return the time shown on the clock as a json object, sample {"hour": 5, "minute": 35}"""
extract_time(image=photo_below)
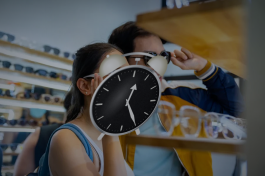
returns {"hour": 12, "minute": 25}
